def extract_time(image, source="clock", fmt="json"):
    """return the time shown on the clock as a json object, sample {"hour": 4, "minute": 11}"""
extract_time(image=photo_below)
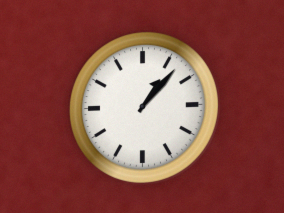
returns {"hour": 1, "minute": 7}
